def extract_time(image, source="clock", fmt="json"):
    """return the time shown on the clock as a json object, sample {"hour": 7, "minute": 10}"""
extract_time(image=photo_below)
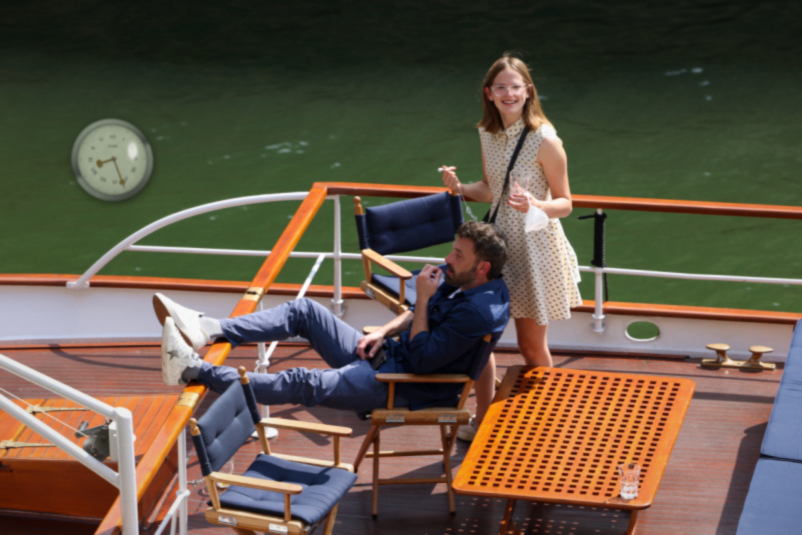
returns {"hour": 8, "minute": 27}
